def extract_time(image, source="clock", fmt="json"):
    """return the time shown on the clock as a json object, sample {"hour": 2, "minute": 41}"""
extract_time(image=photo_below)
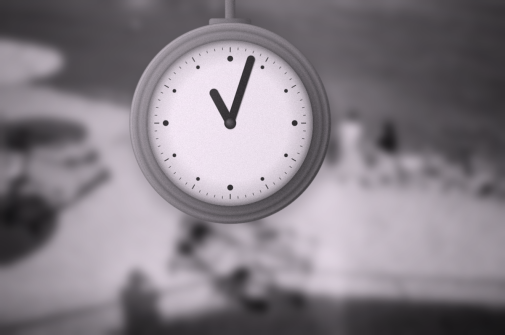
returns {"hour": 11, "minute": 3}
